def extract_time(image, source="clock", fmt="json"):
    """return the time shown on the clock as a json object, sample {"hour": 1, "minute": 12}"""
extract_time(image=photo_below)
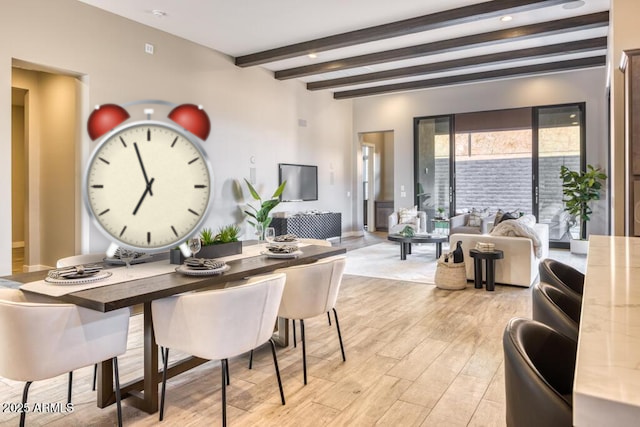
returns {"hour": 6, "minute": 57}
